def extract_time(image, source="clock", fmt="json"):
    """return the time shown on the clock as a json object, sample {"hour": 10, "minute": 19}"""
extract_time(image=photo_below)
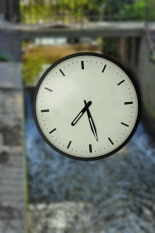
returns {"hour": 7, "minute": 28}
